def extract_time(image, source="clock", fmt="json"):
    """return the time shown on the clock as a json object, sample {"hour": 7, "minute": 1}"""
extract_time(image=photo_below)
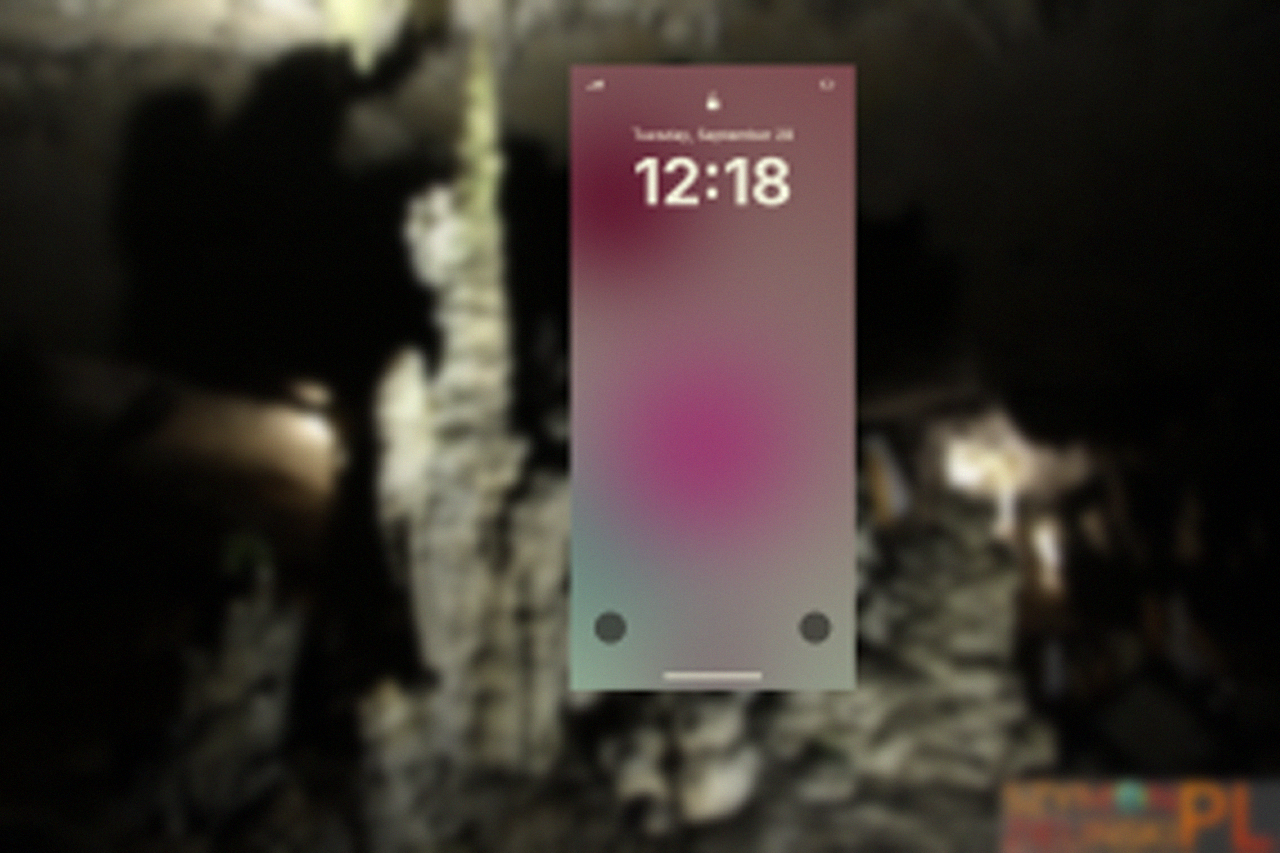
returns {"hour": 12, "minute": 18}
